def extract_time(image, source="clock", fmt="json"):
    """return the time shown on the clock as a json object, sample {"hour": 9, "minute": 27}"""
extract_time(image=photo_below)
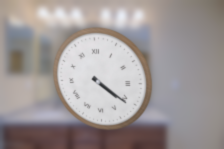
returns {"hour": 4, "minute": 21}
